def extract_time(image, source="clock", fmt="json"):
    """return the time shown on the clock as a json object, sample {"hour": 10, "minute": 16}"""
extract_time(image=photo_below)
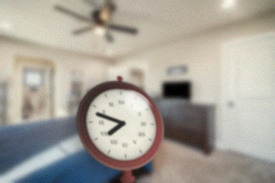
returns {"hour": 7, "minute": 48}
